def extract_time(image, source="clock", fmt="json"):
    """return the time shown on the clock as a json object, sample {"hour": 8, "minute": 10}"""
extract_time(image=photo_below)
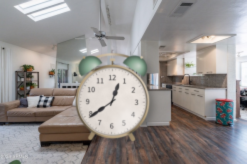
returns {"hour": 12, "minute": 39}
